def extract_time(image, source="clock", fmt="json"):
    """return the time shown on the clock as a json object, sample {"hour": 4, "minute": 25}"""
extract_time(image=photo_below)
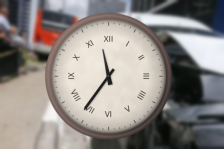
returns {"hour": 11, "minute": 36}
